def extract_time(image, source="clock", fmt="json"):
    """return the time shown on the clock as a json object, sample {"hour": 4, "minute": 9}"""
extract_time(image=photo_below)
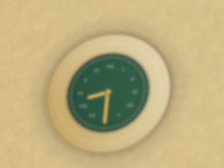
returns {"hour": 8, "minute": 30}
